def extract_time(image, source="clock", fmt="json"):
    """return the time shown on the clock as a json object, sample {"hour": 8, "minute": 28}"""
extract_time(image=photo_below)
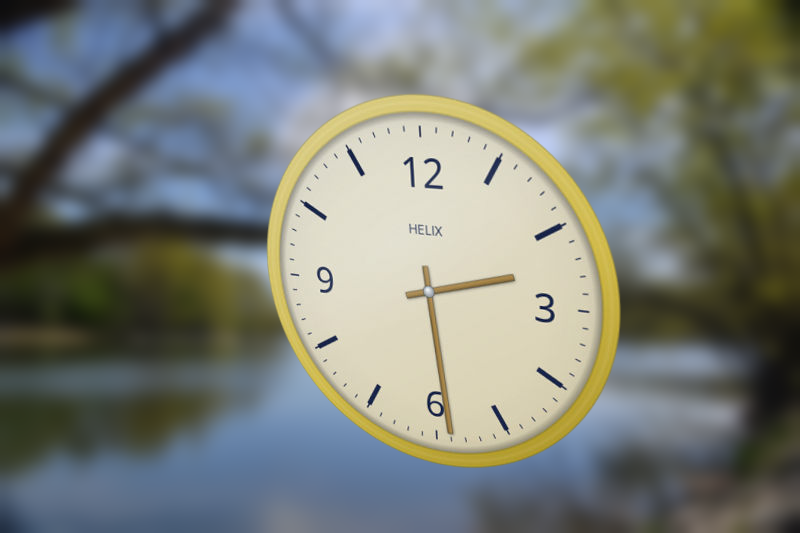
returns {"hour": 2, "minute": 29}
